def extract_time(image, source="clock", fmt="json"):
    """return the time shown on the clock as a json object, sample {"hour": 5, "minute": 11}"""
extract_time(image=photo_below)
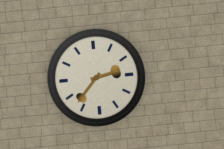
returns {"hour": 2, "minute": 37}
